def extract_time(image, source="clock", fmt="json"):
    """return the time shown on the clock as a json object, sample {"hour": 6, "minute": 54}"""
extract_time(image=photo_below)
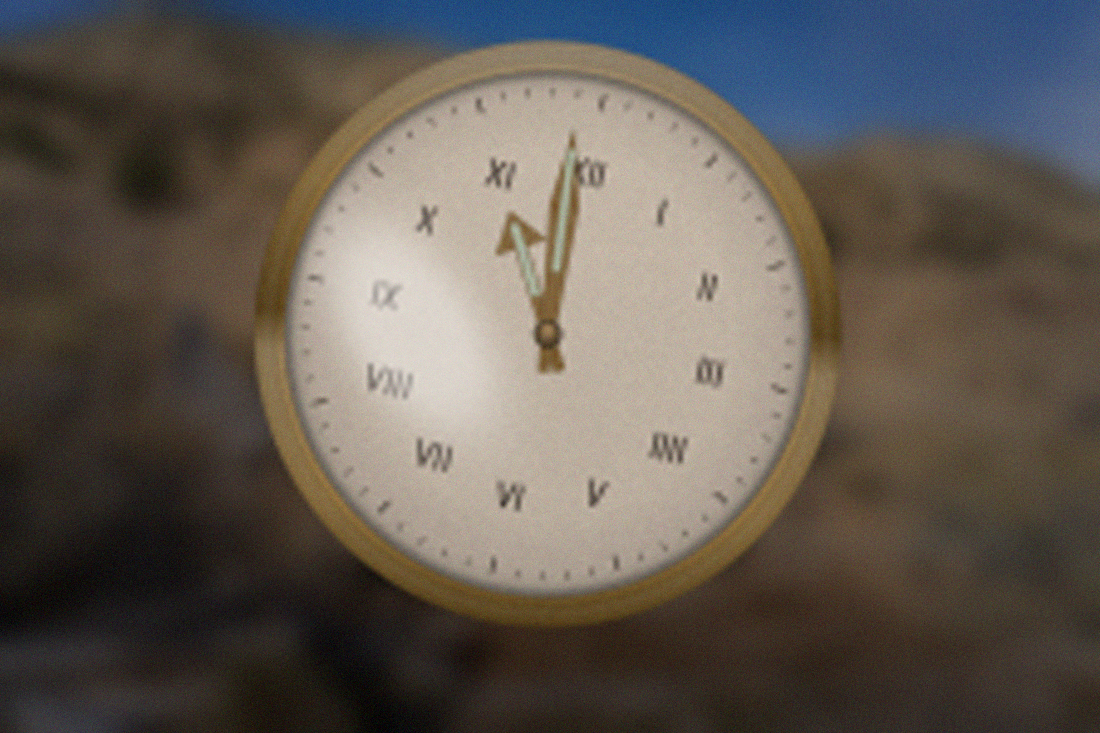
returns {"hour": 10, "minute": 59}
